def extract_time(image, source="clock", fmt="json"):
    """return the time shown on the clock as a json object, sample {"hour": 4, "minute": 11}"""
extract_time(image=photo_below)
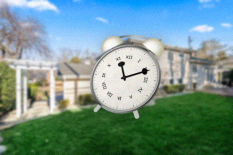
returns {"hour": 11, "minute": 11}
